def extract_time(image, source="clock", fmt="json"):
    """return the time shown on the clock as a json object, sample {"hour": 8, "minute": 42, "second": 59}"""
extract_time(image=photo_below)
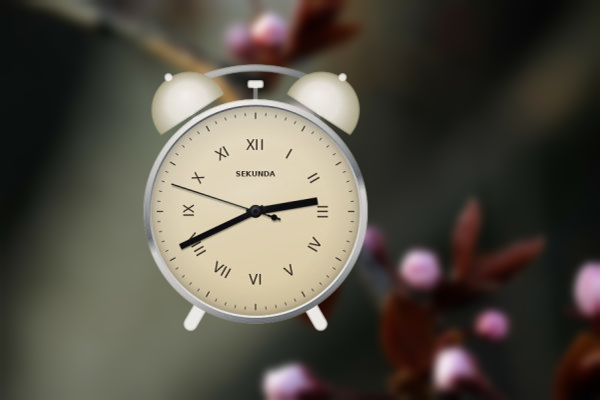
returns {"hour": 2, "minute": 40, "second": 48}
